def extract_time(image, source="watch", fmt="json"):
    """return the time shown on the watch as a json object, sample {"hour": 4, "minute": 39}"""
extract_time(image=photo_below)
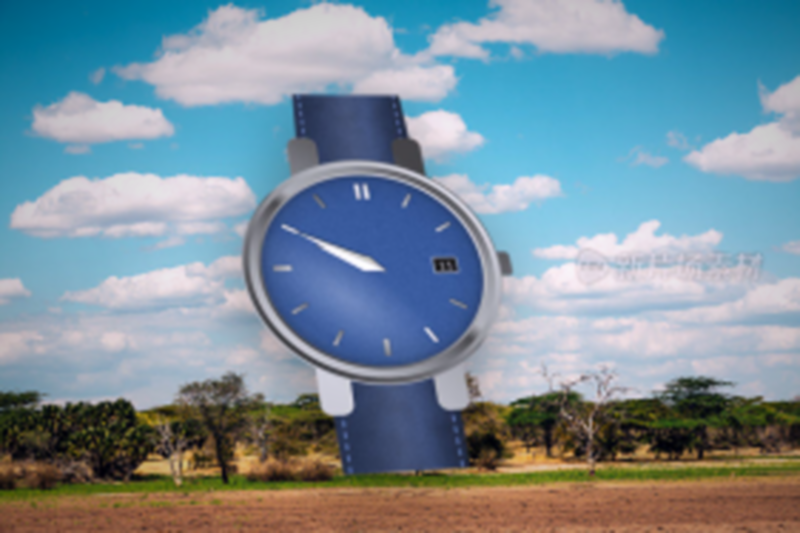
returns {"hour": 9, "minute": 50}
